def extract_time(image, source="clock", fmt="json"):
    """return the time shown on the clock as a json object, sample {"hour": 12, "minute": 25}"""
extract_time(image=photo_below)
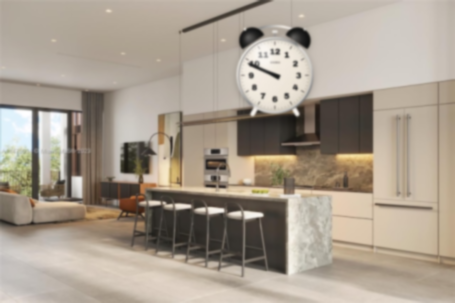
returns {"hour": 9, "minute": 49}
